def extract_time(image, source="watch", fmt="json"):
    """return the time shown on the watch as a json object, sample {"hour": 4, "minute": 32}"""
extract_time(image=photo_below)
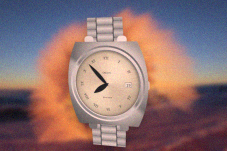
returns {"hour": 7, "minute": 53}
